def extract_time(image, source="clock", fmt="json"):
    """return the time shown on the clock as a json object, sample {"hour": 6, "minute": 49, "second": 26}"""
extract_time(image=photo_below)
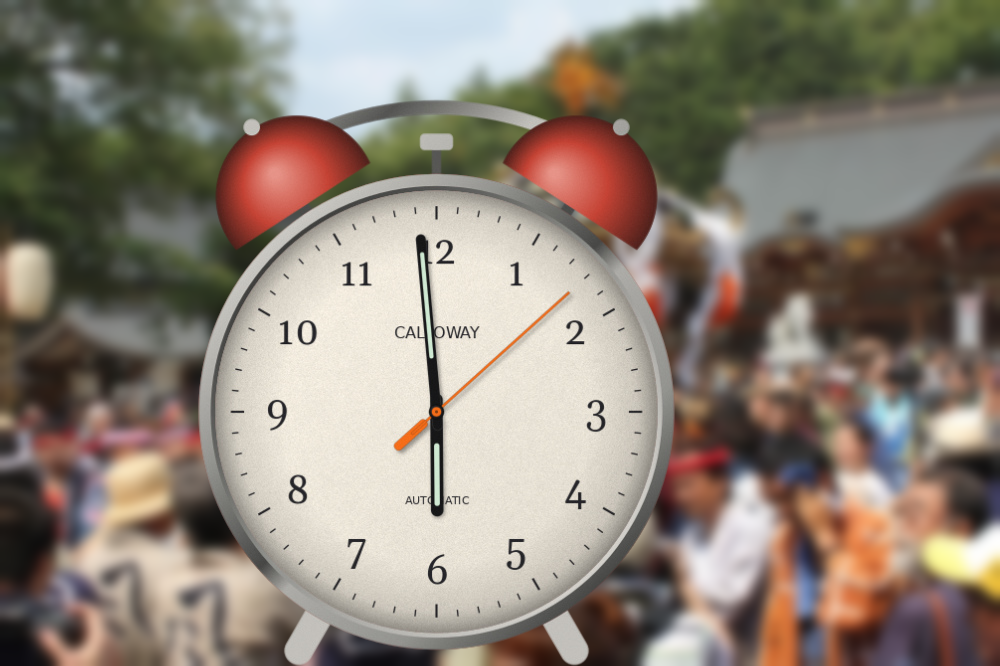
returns {"hour": 5, "minute": 59, "second": 8}
